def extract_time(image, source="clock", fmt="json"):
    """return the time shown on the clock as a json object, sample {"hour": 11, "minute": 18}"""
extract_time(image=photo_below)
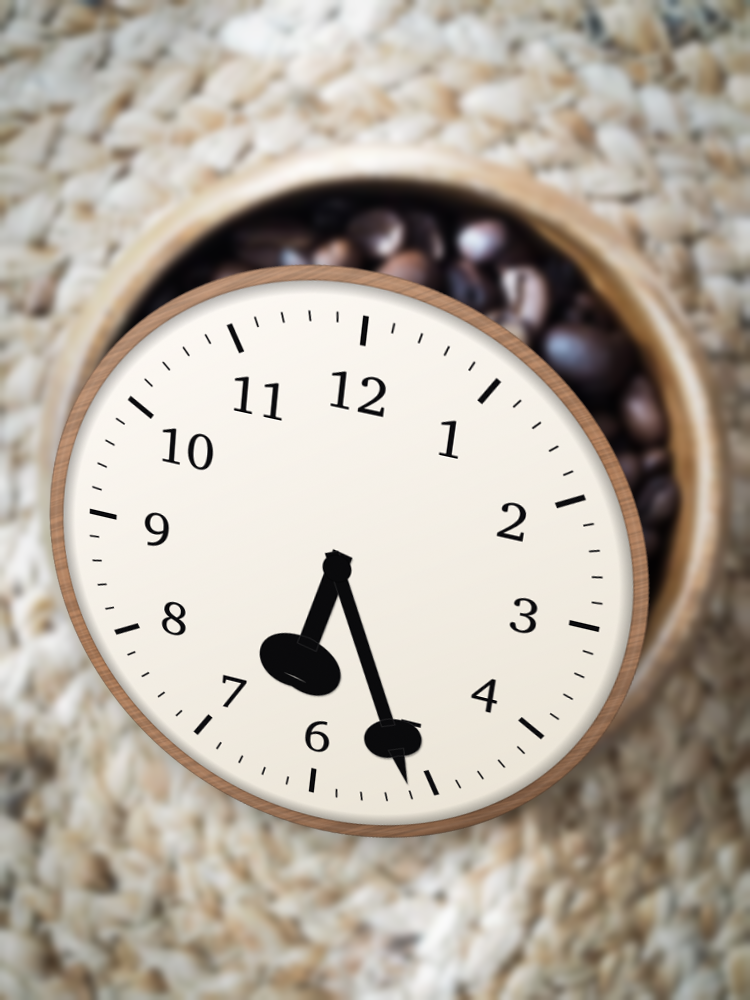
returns {"hour": 6, "minute": 26}
